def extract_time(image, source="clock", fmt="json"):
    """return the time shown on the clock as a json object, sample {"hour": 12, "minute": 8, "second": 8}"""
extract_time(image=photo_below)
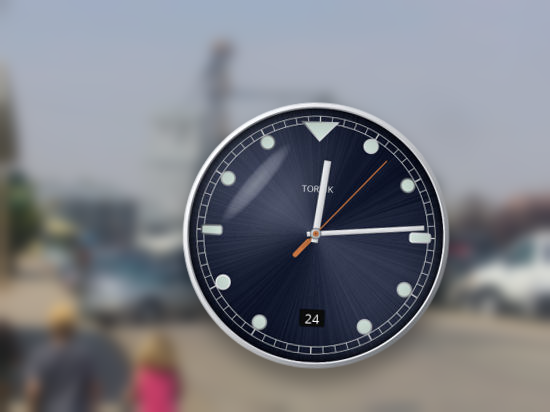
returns {"hour": 12, "minute": 14, "second": 7}
